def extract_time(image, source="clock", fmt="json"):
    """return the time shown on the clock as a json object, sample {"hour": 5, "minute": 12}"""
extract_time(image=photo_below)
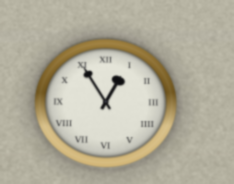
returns {"hour": 12, "minute": 55}
